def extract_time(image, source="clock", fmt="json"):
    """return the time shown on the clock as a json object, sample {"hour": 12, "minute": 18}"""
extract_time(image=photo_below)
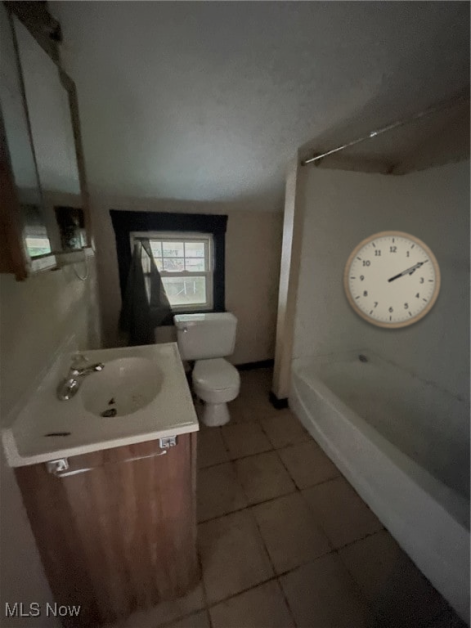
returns {"hour": 2, "minute": 10}
